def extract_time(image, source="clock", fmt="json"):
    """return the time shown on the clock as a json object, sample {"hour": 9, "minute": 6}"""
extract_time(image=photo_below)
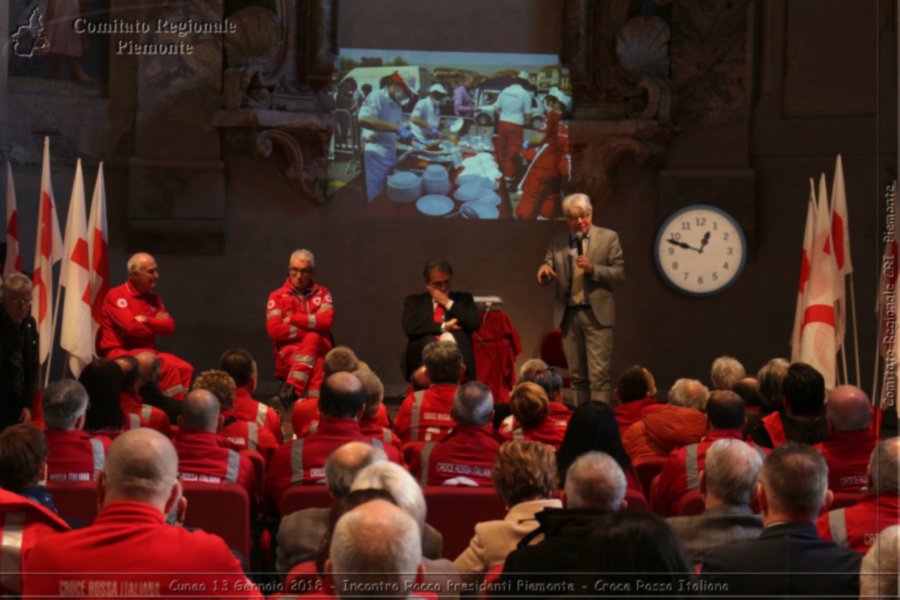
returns {"hour": 12, "minute": 48}
